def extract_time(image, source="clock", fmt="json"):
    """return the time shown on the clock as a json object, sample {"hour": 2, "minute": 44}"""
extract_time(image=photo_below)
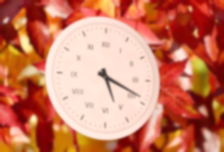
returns {"hour": 5, "minute": 19}
